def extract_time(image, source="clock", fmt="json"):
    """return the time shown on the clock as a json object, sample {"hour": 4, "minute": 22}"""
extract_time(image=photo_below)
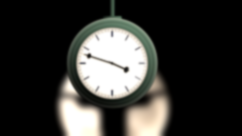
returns {"hour": 3, "minute": 48}
